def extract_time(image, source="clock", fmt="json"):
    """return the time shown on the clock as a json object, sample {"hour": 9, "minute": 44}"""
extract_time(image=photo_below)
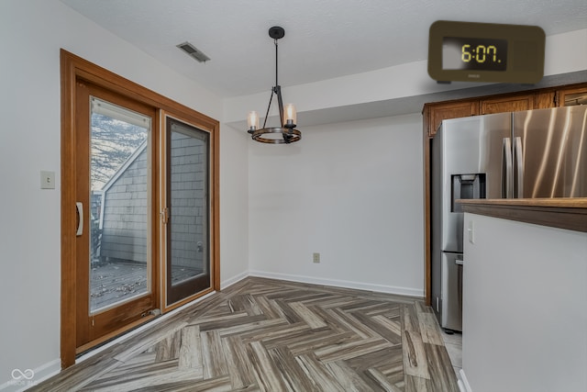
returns {"hour": 6, "minute": 7}
